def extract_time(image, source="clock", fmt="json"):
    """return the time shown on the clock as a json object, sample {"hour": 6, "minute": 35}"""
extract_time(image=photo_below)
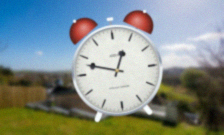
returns {"hour": 12, "minute": 48}
